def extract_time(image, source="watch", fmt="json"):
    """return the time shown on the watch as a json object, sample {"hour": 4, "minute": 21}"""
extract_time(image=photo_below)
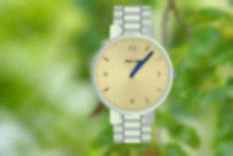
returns {"hour": 1, "minute": 7}
